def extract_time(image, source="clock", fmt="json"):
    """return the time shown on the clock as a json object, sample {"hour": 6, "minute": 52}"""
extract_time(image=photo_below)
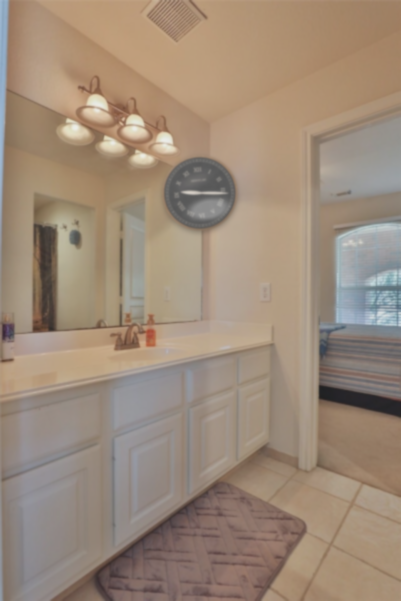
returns {"hour": 9, "minute": 16}
